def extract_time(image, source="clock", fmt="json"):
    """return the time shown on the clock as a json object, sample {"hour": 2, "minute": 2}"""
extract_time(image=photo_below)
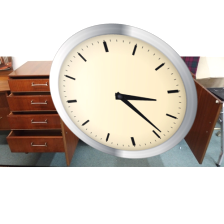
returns {"hour": 3, "minute": 24}
